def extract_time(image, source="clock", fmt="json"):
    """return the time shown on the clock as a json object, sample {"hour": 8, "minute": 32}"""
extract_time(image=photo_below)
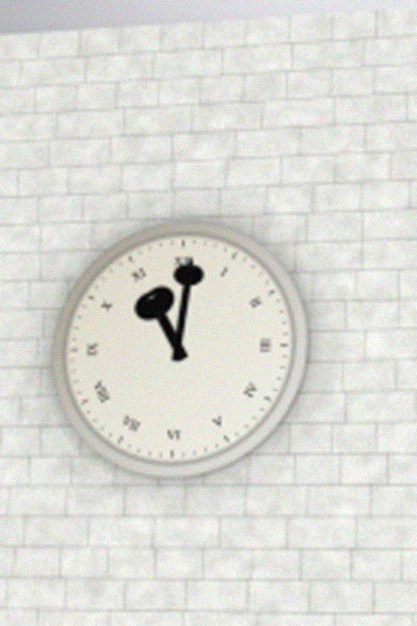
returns {"hour": 11, "minute": 1}
